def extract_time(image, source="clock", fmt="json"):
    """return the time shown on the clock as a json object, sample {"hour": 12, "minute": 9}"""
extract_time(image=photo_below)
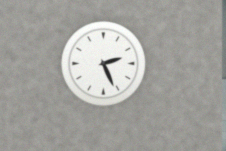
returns {"hour": 2, "minute": 26}
